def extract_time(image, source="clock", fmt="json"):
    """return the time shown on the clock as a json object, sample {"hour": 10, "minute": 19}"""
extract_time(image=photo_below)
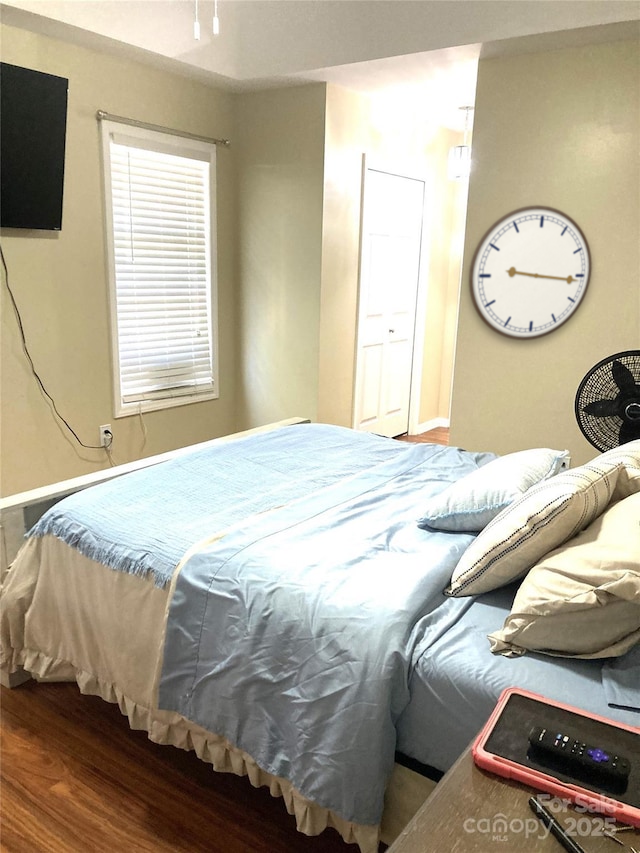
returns {"hour": 9, "minute": 16}
